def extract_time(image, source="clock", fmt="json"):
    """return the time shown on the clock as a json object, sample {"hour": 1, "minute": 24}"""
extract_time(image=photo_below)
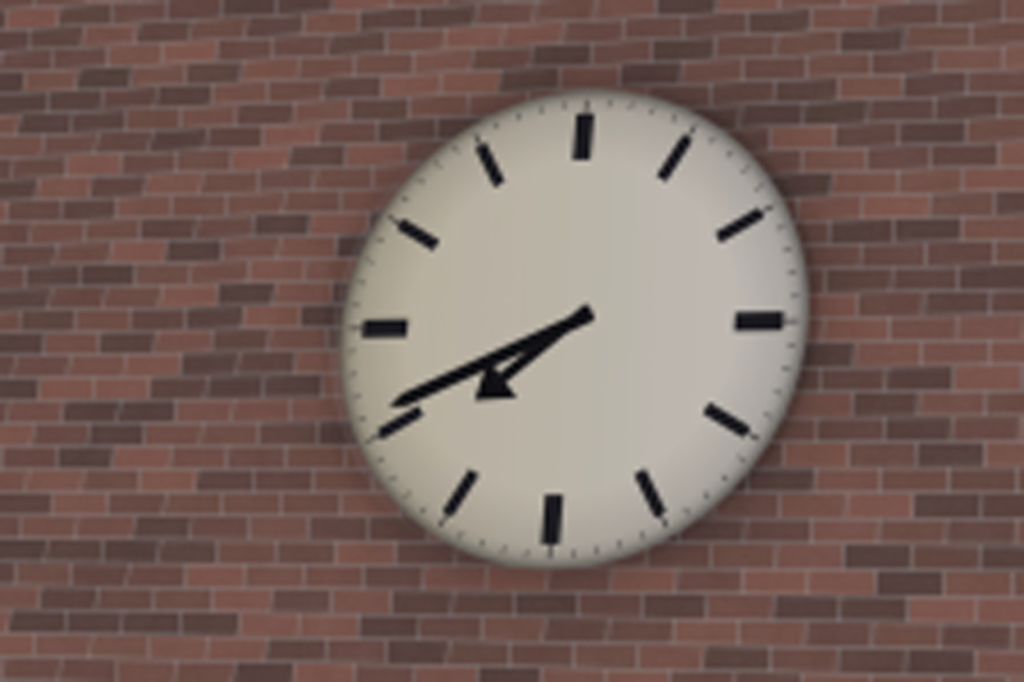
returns {"hour": 7, "minute": 41}
